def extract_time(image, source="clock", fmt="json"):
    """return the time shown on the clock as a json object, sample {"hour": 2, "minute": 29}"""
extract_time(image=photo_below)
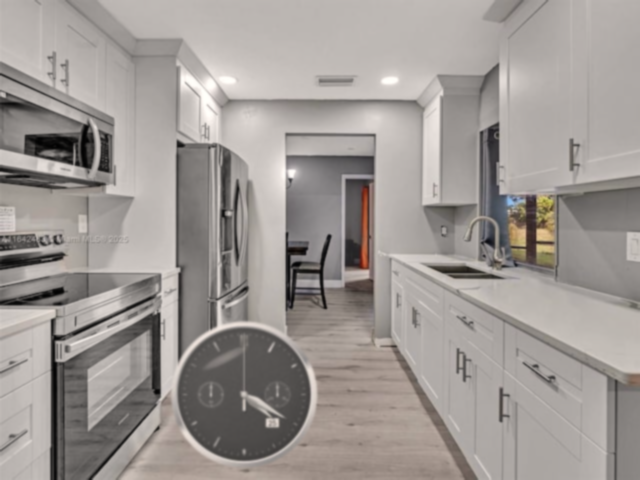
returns {"hour": 4, "minute": 20}
